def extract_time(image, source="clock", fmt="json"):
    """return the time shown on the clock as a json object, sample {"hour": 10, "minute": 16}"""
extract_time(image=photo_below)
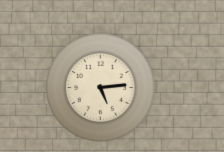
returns {"hour": 5, "minute": 14}
